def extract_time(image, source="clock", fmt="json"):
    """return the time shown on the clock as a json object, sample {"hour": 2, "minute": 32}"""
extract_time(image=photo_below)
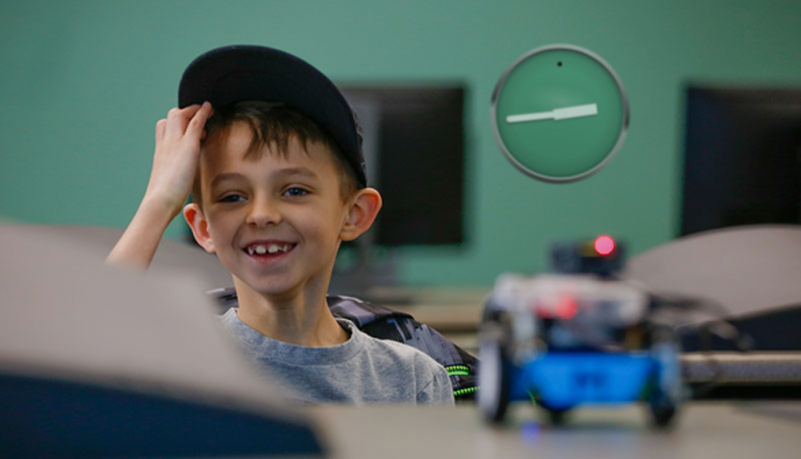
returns {"hour": 2, "minute": 44}
